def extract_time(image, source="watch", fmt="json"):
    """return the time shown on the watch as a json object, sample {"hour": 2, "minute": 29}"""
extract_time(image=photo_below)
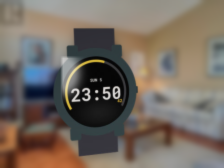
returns {"hour": 23, "minute": 50}
